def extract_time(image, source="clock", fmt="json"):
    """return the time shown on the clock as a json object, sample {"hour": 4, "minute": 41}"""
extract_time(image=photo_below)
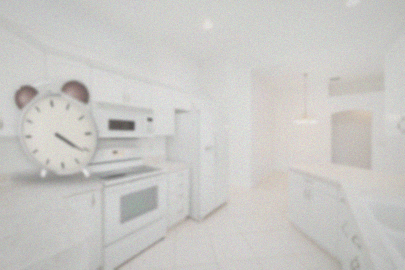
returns {"hour": 4, "minute": 21}
